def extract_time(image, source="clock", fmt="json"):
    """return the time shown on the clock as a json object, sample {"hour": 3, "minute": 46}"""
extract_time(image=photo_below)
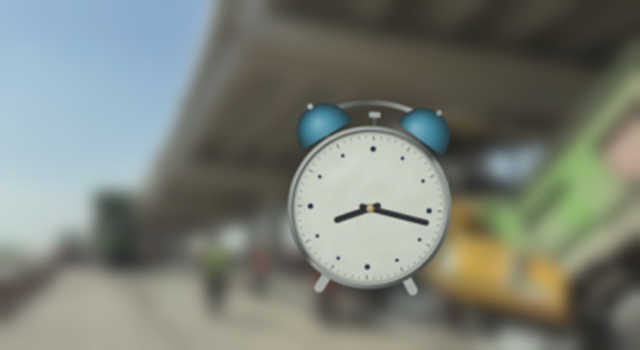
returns {"hour": 8, "minute": 17}
